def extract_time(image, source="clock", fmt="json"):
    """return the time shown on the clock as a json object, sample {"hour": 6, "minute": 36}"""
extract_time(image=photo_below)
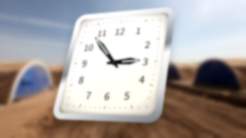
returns {"hour": 2, "minute": 53}
